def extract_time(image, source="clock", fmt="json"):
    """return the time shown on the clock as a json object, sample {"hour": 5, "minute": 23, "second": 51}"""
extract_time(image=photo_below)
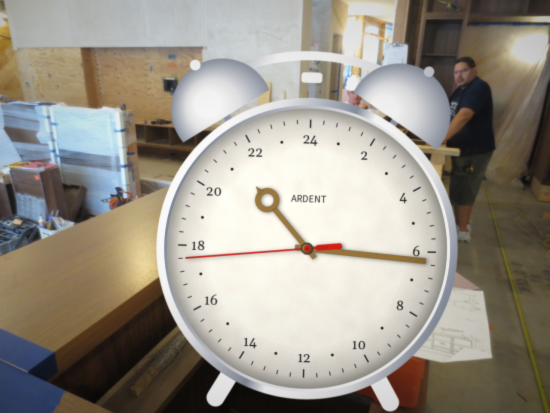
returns {"hour": 21, "minute": 15, "second": 44}
